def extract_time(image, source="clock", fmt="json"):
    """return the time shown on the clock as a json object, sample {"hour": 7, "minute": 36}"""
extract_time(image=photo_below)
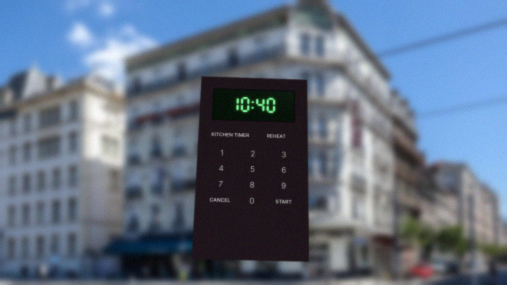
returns {"hour": 10, "minute": 40}
